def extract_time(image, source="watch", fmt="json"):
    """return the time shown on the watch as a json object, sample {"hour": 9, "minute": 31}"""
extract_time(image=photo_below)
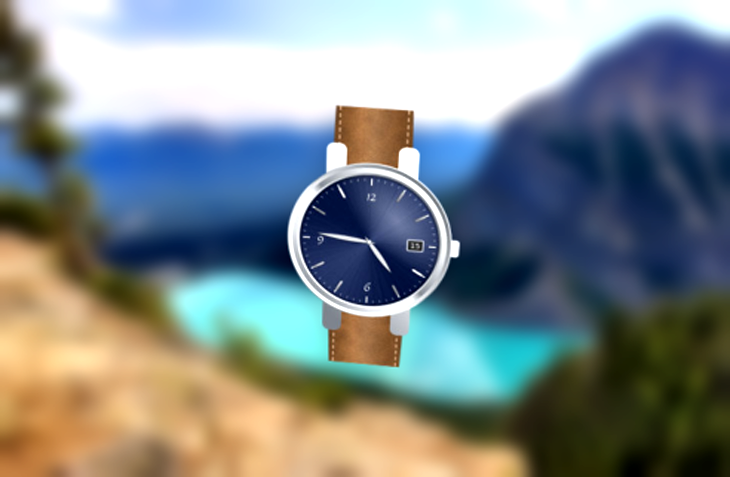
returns {"hour": 4, "minute": 46}
